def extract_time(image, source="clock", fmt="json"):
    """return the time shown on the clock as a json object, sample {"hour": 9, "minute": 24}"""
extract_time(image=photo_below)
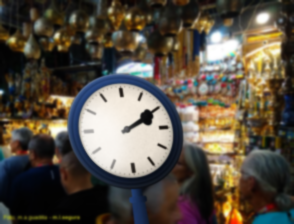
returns {"hour": 2, "minute": 10}
